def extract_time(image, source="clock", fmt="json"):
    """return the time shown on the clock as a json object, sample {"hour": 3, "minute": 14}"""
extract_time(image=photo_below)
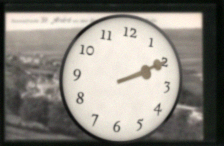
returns {"hour": 2, "minute": 10}
